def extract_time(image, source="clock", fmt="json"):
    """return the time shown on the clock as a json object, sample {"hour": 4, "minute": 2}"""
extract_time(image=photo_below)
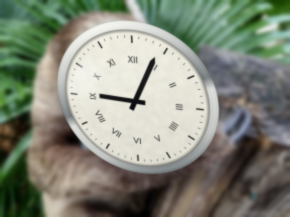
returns {"hour": 9, "minute": 4}
